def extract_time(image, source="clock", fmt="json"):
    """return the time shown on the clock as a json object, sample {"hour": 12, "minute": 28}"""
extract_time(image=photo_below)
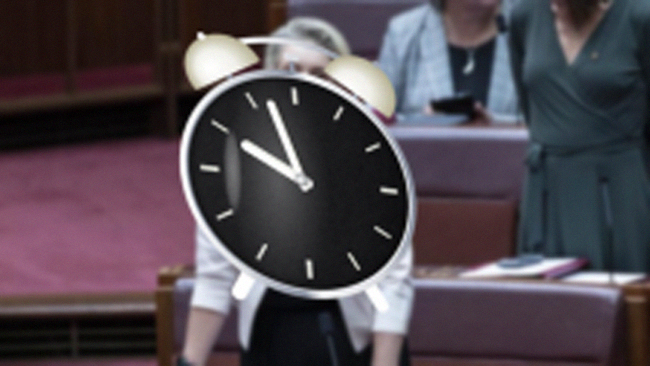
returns {"hour": 9, "minute": 57}
